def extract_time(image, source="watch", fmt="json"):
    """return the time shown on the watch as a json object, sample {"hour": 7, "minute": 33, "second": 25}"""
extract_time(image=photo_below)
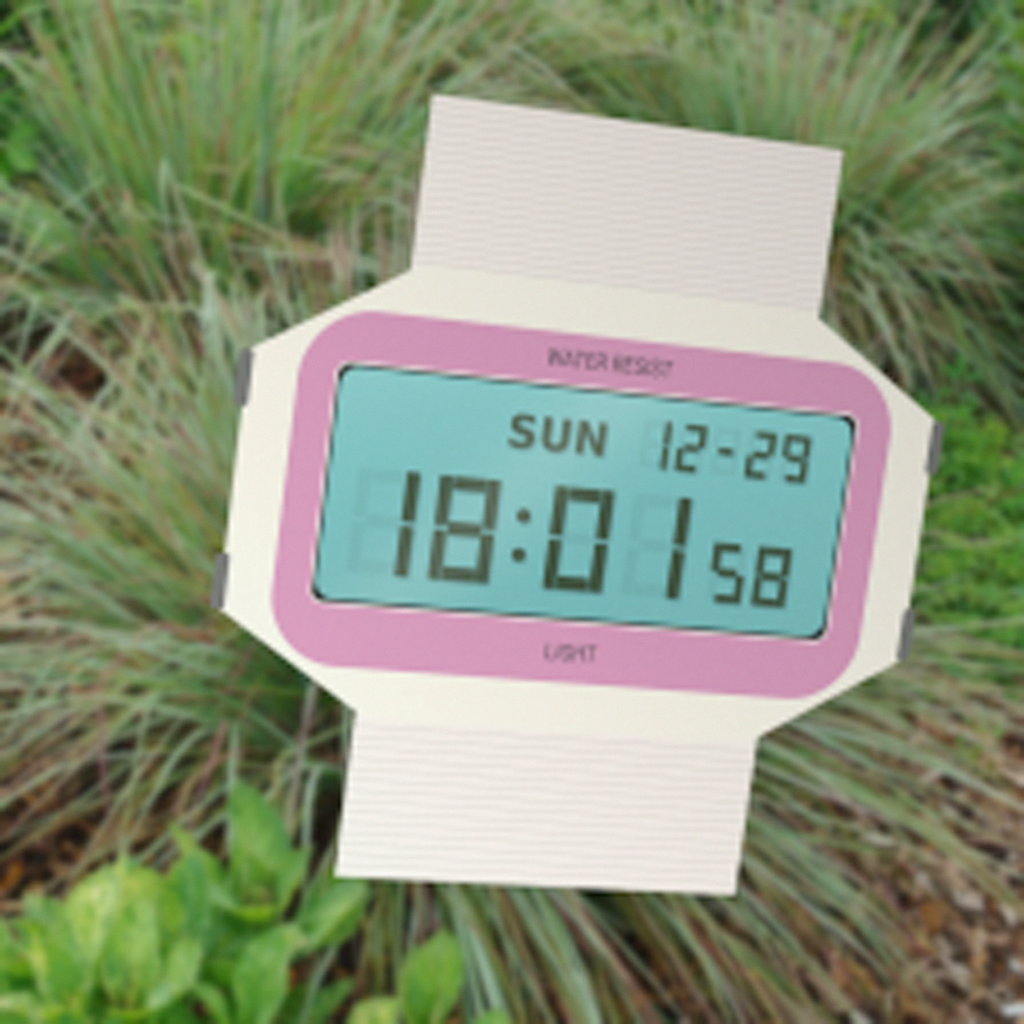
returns {"hour": 18, "minute": 1, "second": 58}
